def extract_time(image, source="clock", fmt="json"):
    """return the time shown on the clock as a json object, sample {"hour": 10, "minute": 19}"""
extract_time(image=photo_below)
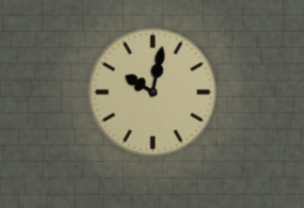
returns {"hour": 10, "minute": 2}
